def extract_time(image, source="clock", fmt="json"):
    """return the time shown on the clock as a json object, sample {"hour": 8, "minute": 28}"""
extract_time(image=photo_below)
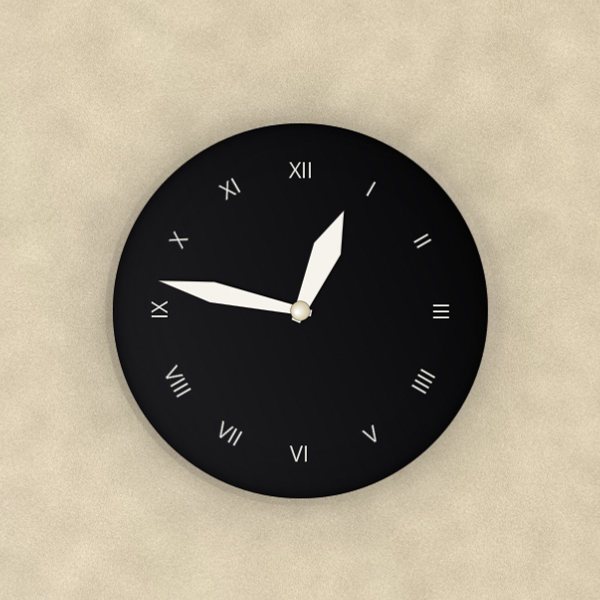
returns {"hour": 12, "minute": 47}
